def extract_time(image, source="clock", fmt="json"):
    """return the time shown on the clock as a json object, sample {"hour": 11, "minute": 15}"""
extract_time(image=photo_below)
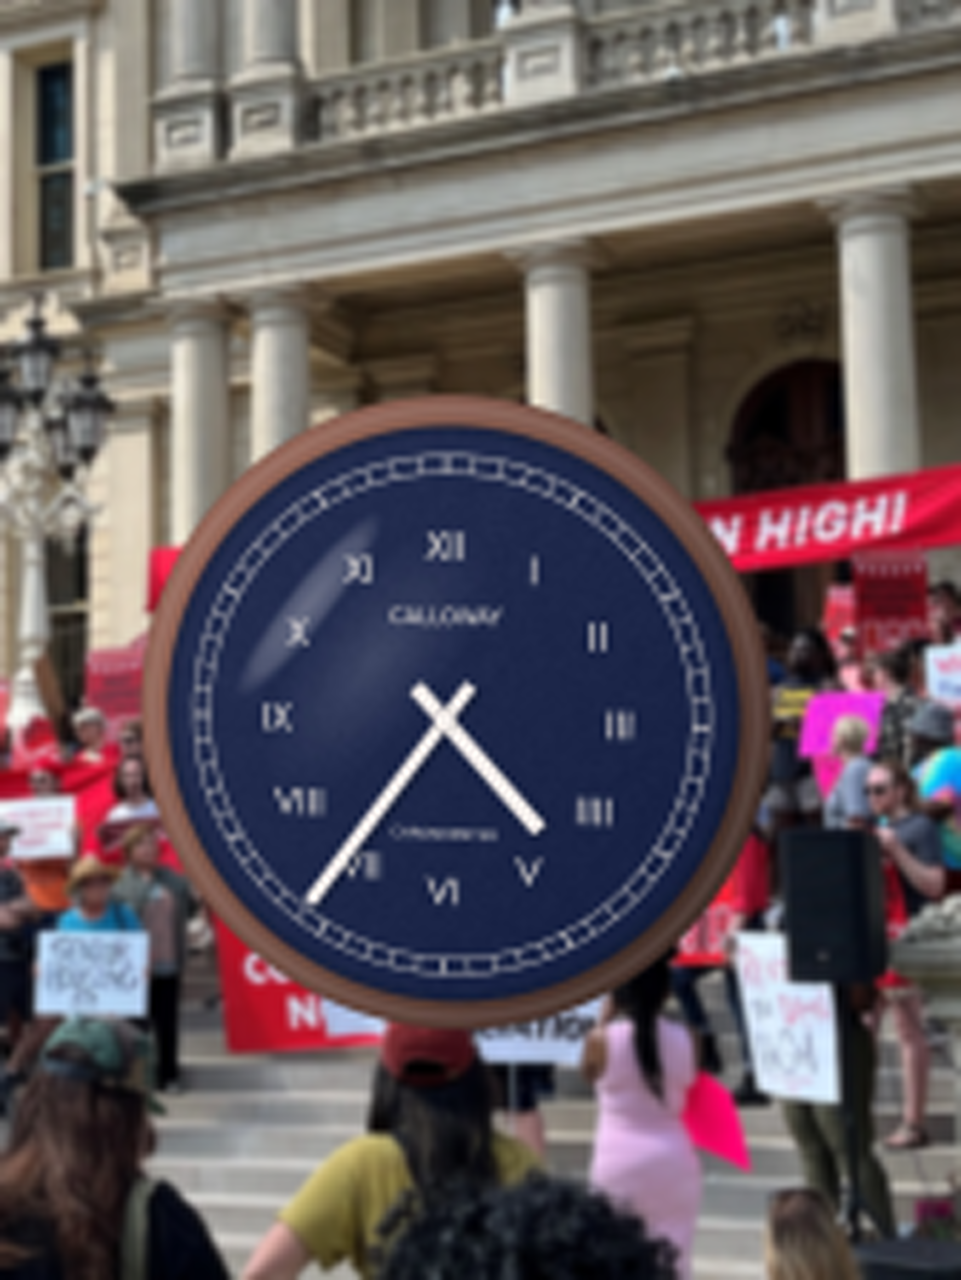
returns {"hour": 4, "minute": 36}
